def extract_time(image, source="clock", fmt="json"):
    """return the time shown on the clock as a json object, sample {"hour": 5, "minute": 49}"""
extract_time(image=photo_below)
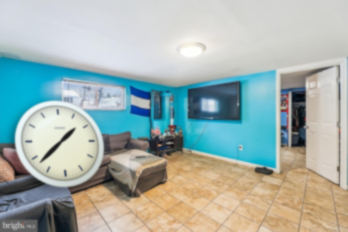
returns {"hour": 1, "minute": 38}
